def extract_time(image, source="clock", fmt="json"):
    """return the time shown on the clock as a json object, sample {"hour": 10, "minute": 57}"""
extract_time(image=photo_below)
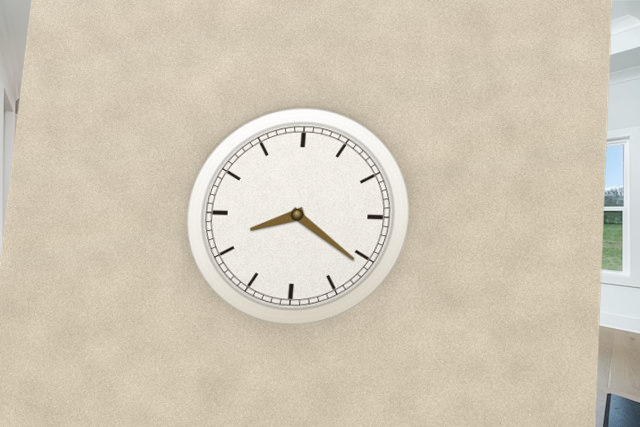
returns {"hour": 8, "minute": 21}
